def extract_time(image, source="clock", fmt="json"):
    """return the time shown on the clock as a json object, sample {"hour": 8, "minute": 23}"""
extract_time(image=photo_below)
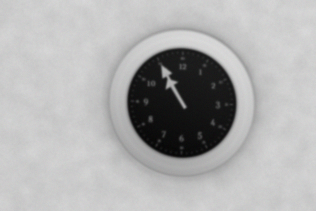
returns {"hour": 10, "minute": 55}
